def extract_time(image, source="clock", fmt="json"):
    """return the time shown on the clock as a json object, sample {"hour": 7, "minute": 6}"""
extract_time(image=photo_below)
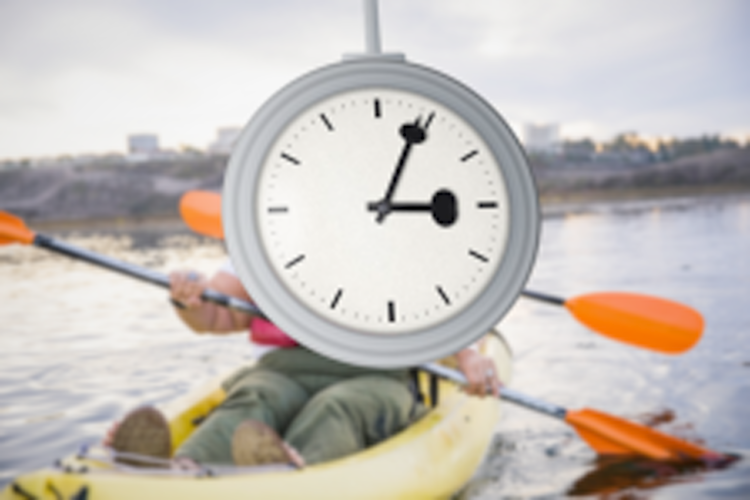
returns {"hour": 3, "minute": 4}
